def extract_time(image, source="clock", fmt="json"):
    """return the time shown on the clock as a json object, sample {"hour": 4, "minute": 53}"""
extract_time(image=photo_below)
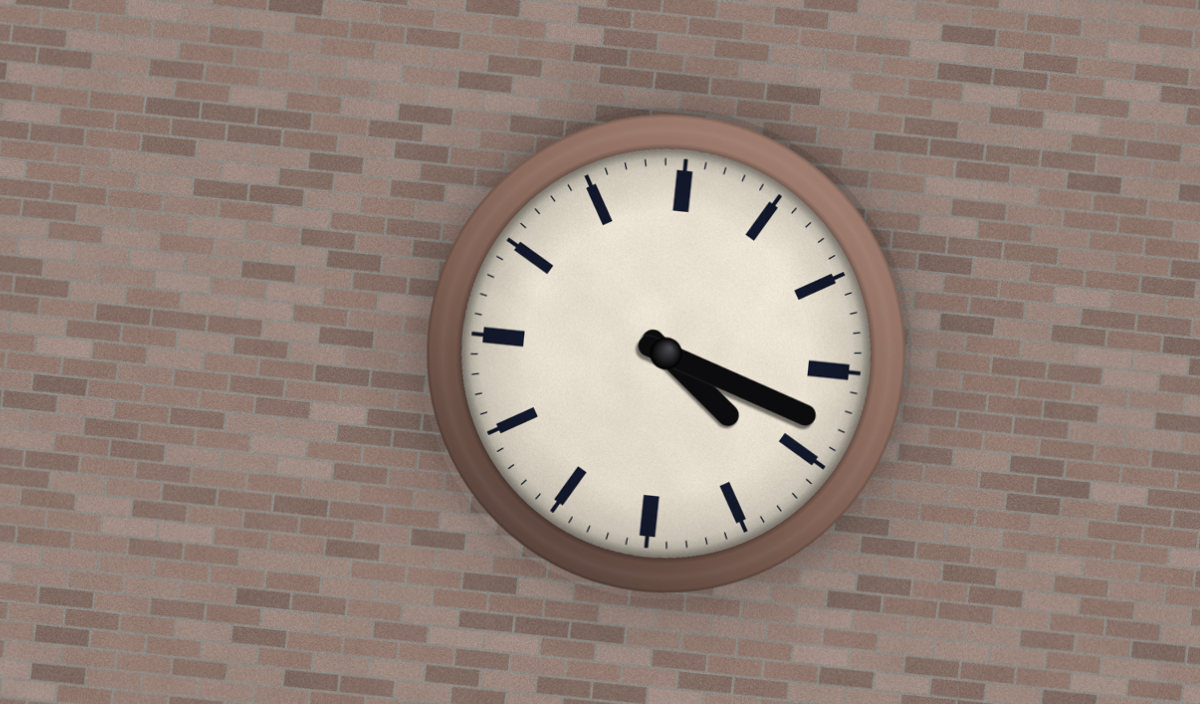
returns {"hour": 4, "minute": 18}
